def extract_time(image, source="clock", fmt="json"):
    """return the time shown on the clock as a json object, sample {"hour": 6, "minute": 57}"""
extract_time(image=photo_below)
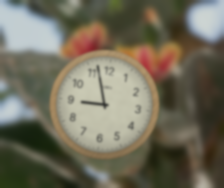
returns {"hour": 8, "minute": 57}
